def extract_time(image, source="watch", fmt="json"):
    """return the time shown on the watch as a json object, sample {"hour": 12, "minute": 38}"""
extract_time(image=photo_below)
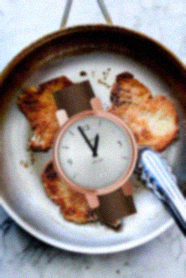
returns {"hour": 12, "minute": 58}
